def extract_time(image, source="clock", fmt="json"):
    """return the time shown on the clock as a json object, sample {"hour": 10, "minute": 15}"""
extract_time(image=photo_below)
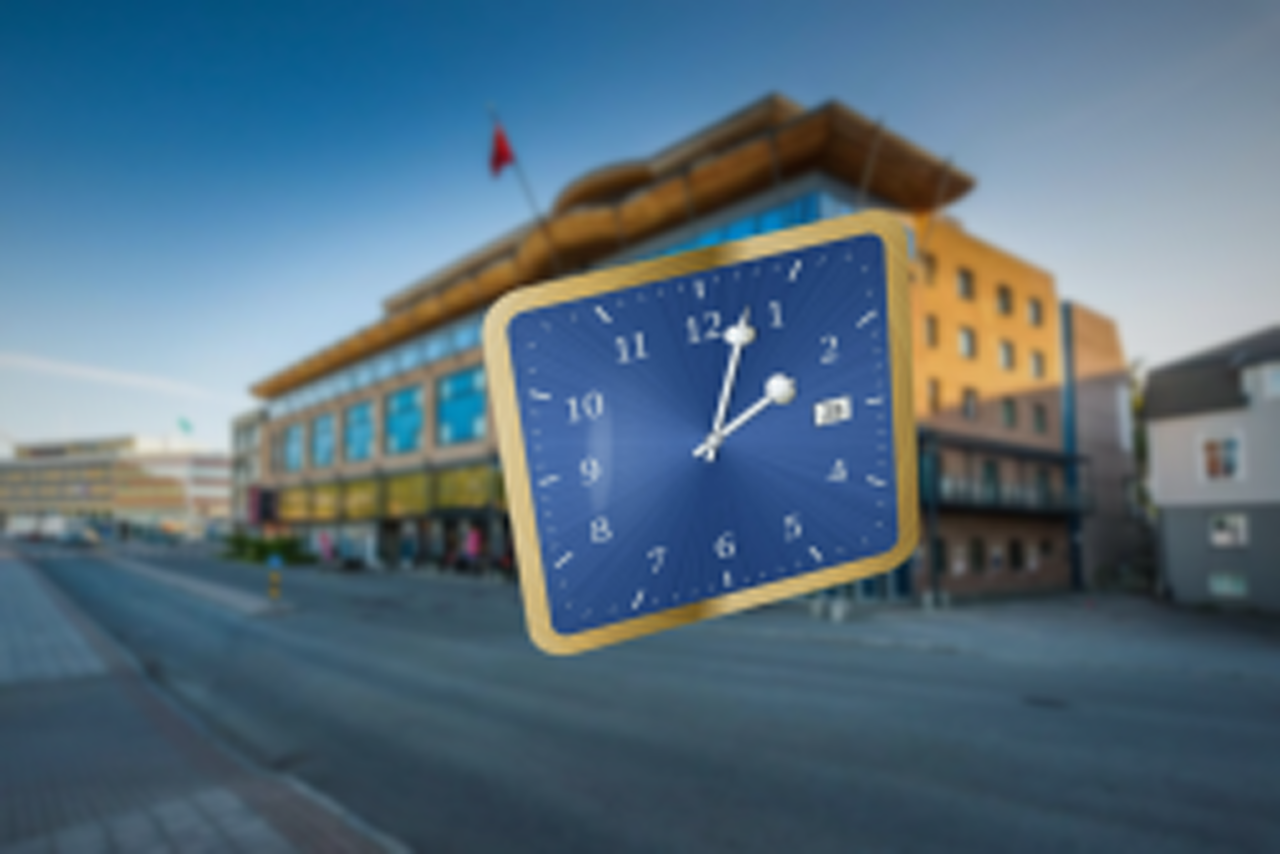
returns {"hour": 2, "minute": 3}
